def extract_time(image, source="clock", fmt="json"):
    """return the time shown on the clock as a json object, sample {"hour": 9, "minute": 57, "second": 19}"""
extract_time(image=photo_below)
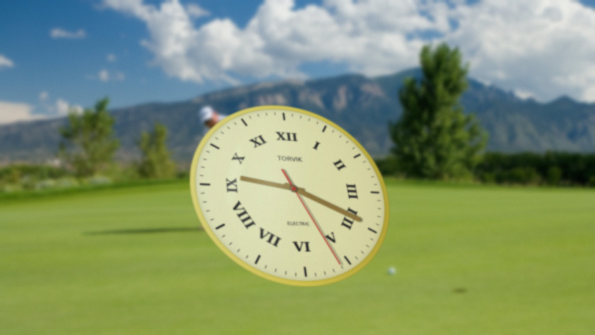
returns {"hour": 9, "minute": 19, "second": 26}
